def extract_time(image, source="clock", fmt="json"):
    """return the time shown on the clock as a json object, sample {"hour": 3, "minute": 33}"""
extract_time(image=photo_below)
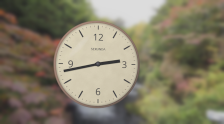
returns {"hour": 2, "minute": 43}
